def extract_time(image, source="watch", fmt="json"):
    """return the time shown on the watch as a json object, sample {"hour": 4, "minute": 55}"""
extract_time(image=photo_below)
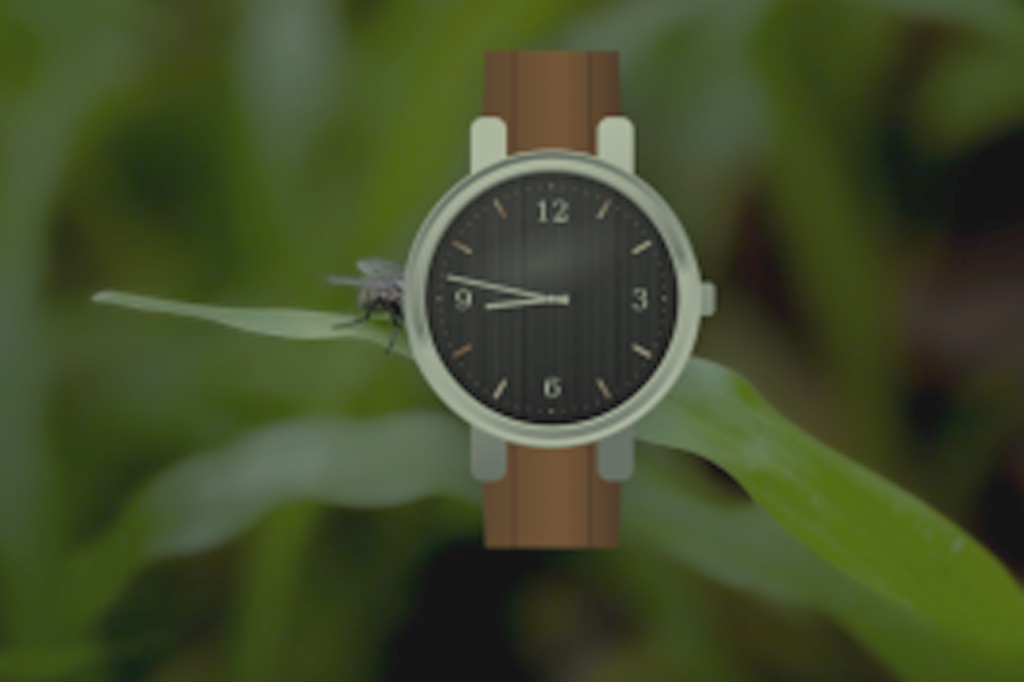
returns {"hour": 8, "minute": 47}
